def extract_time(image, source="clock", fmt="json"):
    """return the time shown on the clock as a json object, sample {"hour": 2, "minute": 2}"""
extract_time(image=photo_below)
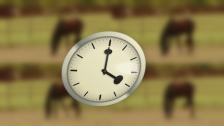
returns {"hour": 4, "minute": 0}
